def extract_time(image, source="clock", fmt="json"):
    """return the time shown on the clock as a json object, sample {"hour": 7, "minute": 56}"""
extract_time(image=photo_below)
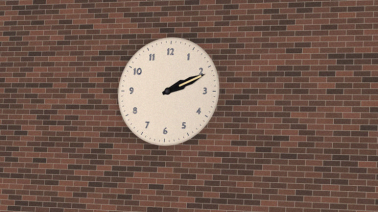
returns {"hour": 2, "minute": 11}
